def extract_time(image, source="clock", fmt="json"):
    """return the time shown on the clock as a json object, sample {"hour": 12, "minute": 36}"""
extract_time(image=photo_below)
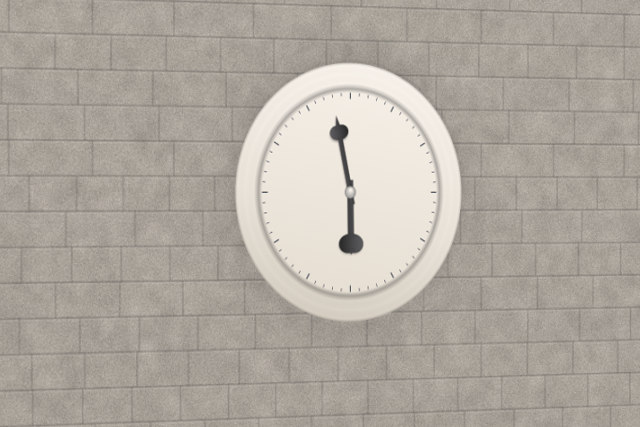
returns {"hour": 5, "minute": 58}
